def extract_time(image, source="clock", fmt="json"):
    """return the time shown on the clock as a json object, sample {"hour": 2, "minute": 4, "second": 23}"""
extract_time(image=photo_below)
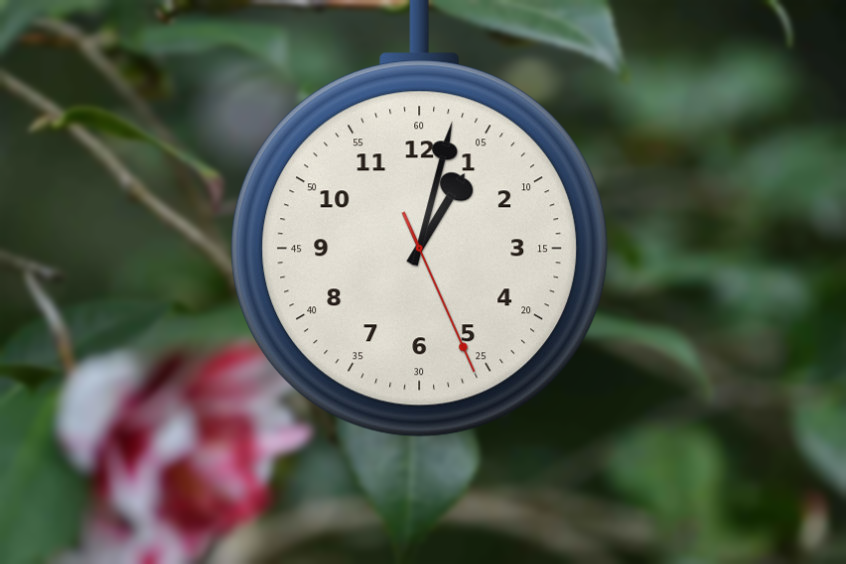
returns {"hour": 1, "minute": 2, "second": 26}
